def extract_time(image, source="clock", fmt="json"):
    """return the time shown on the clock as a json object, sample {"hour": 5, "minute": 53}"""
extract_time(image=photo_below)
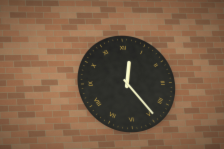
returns {"hour": 12, "minute": 24}
